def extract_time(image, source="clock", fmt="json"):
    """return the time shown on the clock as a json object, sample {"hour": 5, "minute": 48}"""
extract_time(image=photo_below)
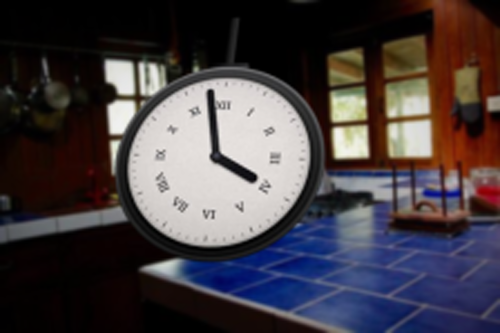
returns {"hour": 3, "minute": 58}
